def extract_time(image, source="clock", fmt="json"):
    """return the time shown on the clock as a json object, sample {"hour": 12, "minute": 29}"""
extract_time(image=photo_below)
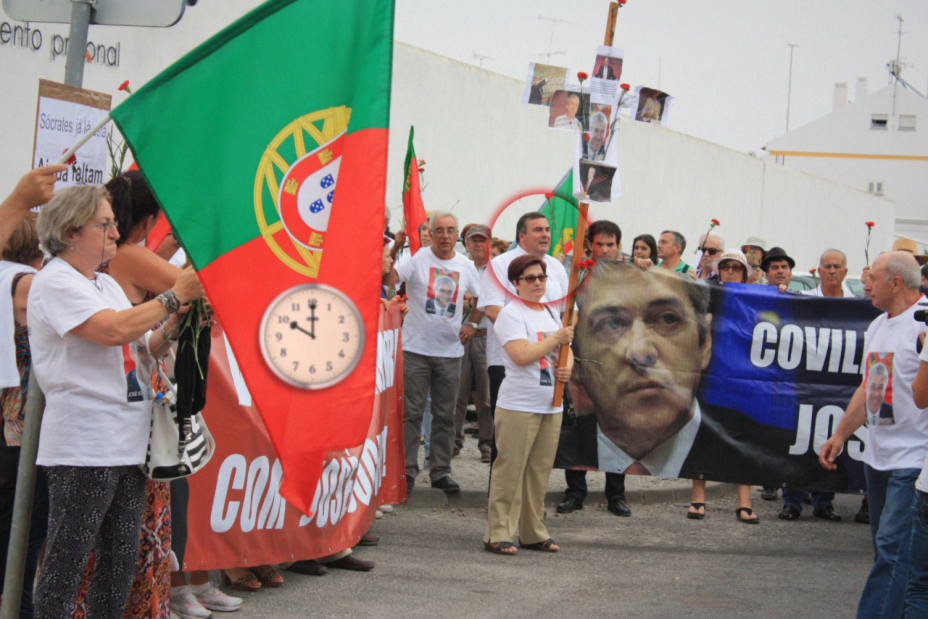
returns {"hour": 10, "minute": 0}
